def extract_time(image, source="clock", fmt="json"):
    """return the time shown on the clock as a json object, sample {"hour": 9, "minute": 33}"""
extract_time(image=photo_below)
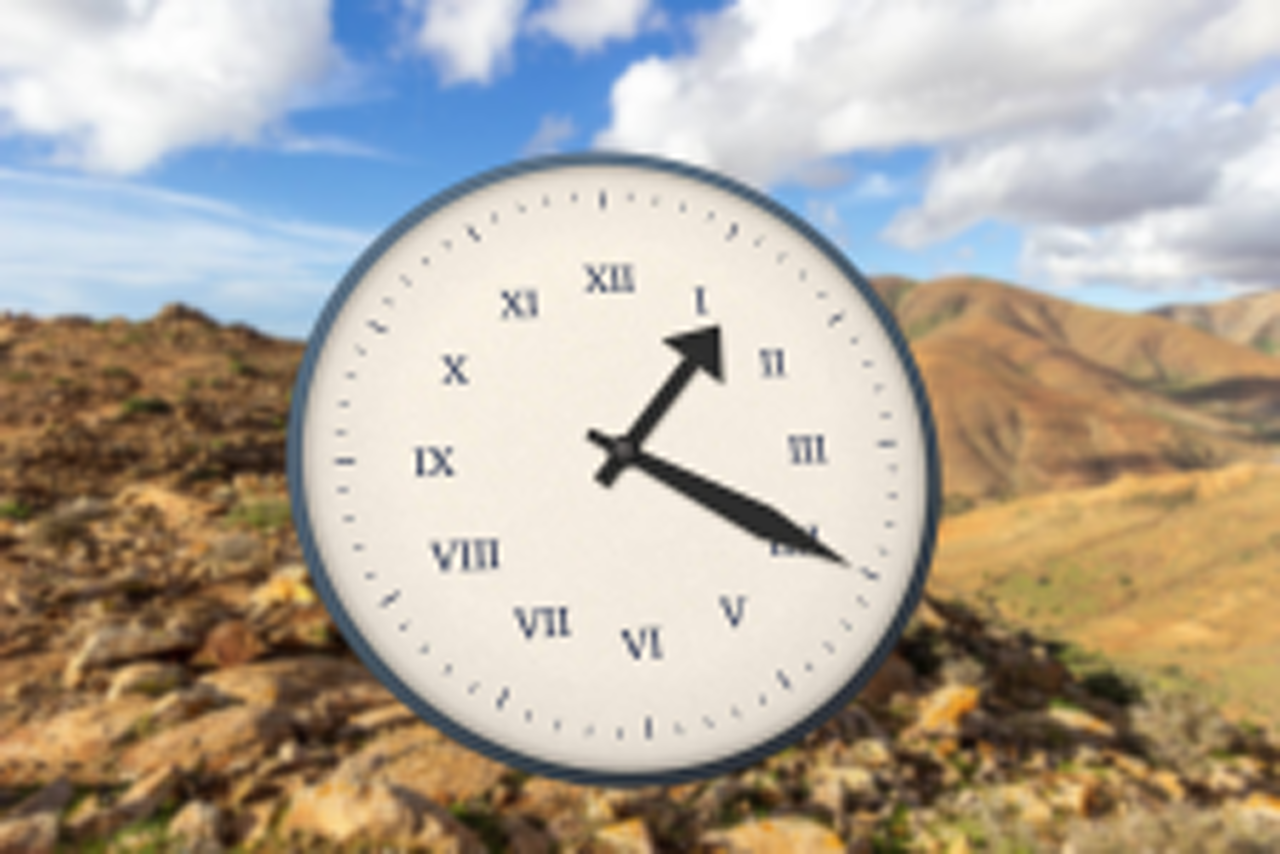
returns {"hour": 1, "minute": 20}
